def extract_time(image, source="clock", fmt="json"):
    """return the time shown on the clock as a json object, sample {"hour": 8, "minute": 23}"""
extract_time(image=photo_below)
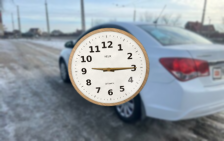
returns {"hour": 9, "minute": 15}
